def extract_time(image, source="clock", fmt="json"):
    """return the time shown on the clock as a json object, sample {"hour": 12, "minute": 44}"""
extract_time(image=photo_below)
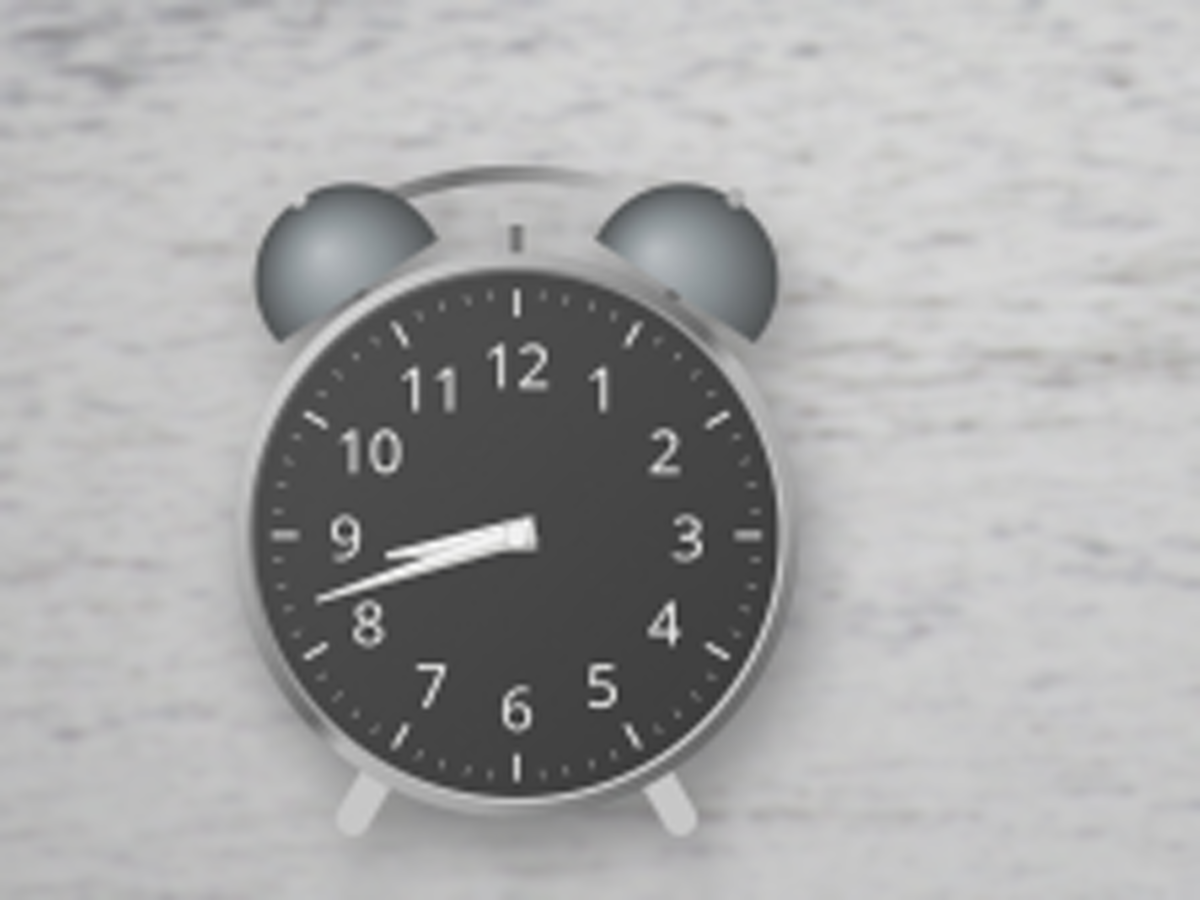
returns {"hour": 8, "minute": 42}
